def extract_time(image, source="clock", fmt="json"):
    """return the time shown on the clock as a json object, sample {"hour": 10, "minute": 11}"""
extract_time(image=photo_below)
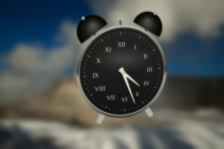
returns {"hour": 4, "minute": 27}
